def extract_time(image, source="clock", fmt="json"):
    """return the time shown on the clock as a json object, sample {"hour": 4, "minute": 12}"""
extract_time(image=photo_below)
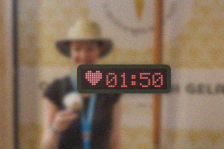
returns {"hour": 1, "minute": 50}
